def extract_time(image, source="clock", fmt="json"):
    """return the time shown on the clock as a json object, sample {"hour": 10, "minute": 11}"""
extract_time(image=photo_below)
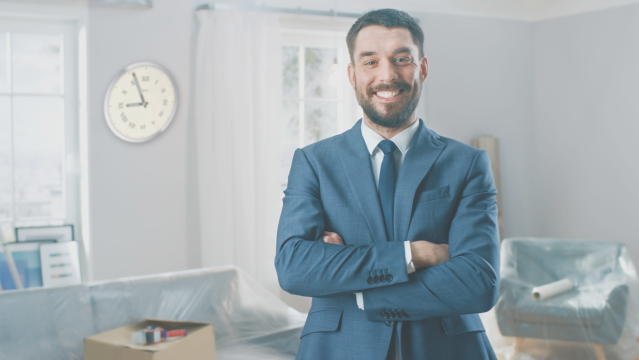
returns {"hour": 8, "minute": 56}
